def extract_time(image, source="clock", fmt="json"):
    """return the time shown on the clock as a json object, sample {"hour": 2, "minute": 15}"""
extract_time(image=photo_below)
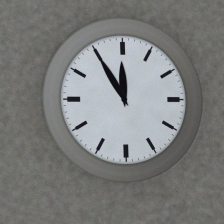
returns {"hour": 11, "minute": 55}
